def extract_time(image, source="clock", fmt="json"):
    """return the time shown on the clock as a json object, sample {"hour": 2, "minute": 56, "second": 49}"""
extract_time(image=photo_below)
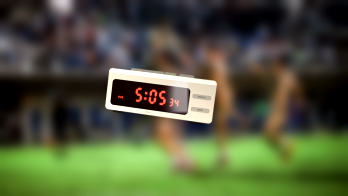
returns {"hour": 5, "minute": 5, "second": 34}
